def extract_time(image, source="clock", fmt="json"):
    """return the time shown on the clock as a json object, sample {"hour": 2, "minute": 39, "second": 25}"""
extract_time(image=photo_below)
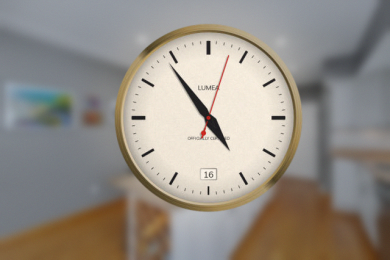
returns {"hour": 4, "minute": 54, "second": 3}
